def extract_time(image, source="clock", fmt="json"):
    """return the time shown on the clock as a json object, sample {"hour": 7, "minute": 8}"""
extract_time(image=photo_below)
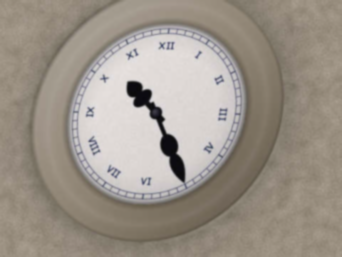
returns {"hour": 10, "minute": 25}
